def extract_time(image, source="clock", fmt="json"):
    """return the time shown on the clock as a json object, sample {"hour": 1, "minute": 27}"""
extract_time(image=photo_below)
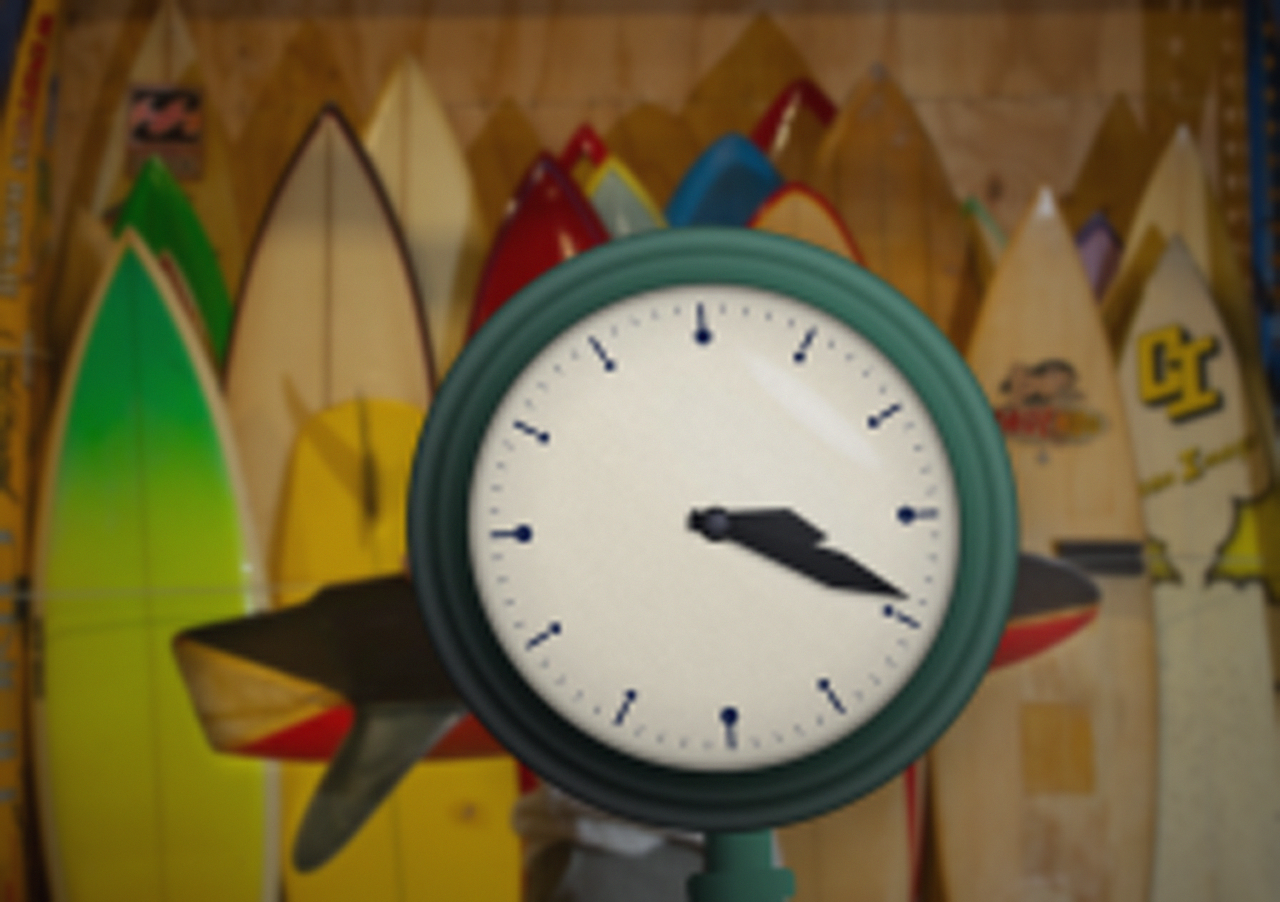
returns {"hour": 3, "minute": 19}
